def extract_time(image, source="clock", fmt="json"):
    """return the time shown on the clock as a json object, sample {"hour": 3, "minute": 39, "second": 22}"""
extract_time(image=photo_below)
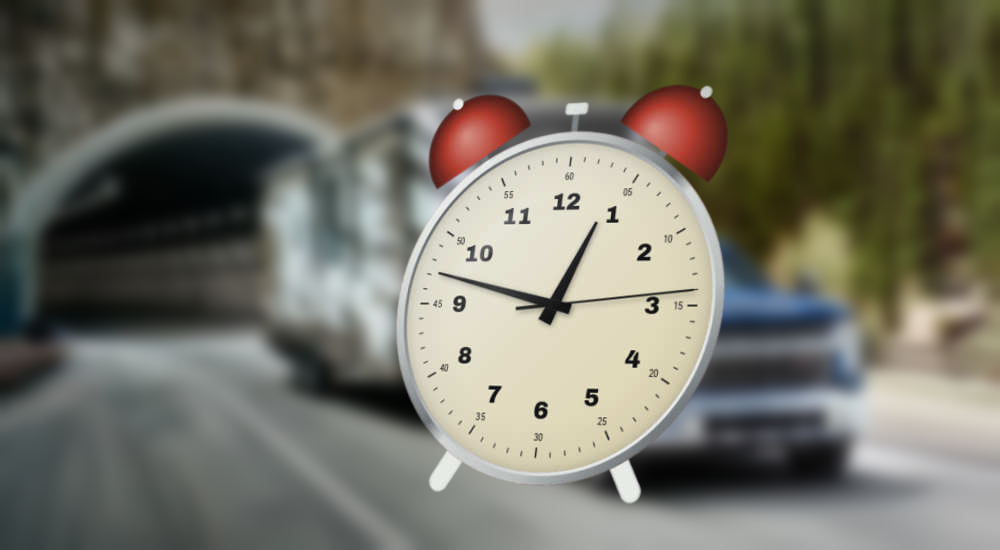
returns {"hour": 12, "minute": 47, "second": 14}
